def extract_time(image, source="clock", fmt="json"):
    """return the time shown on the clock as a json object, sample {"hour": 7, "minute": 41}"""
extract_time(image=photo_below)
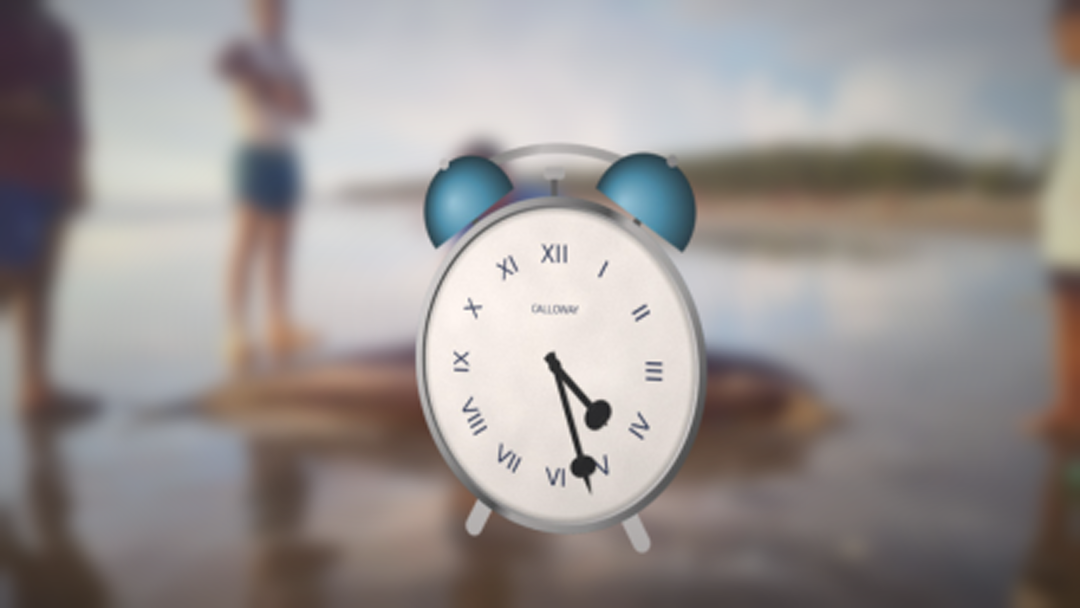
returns {"hour": 4, "minute": 27}
